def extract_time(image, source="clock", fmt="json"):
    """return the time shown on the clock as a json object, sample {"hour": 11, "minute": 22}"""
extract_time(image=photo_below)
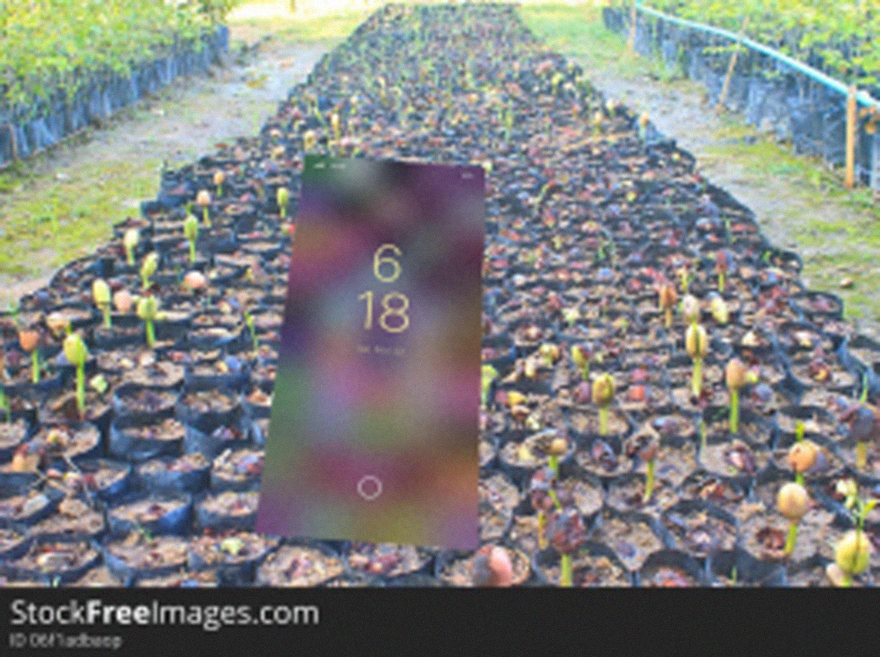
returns {"hour": 6, "minute": 18}
